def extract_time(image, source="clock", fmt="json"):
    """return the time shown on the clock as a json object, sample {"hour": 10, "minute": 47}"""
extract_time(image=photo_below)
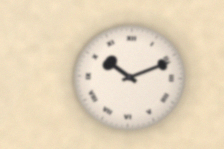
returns {"hour": 10, "minute": 11}
